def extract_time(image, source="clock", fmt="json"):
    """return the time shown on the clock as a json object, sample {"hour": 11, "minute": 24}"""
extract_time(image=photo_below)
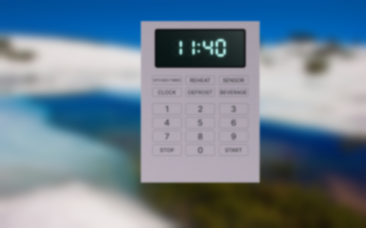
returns {"hour": 11, "minute": 40}
